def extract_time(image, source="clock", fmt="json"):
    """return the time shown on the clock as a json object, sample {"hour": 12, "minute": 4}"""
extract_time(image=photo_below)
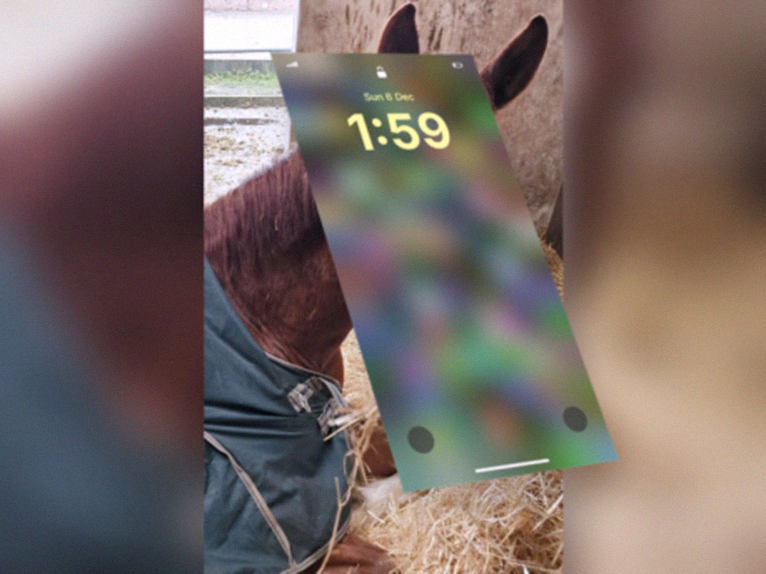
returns {"hour": 1, "minute": 59}
